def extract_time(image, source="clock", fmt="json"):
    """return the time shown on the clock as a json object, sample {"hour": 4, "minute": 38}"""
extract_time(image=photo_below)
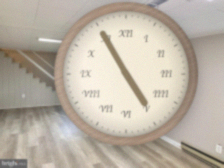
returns {"hour": 4, "minute": 55}
